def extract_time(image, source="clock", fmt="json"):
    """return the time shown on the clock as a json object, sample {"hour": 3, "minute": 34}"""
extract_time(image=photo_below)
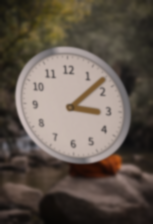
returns {"hour": 3, "minute": 8}
